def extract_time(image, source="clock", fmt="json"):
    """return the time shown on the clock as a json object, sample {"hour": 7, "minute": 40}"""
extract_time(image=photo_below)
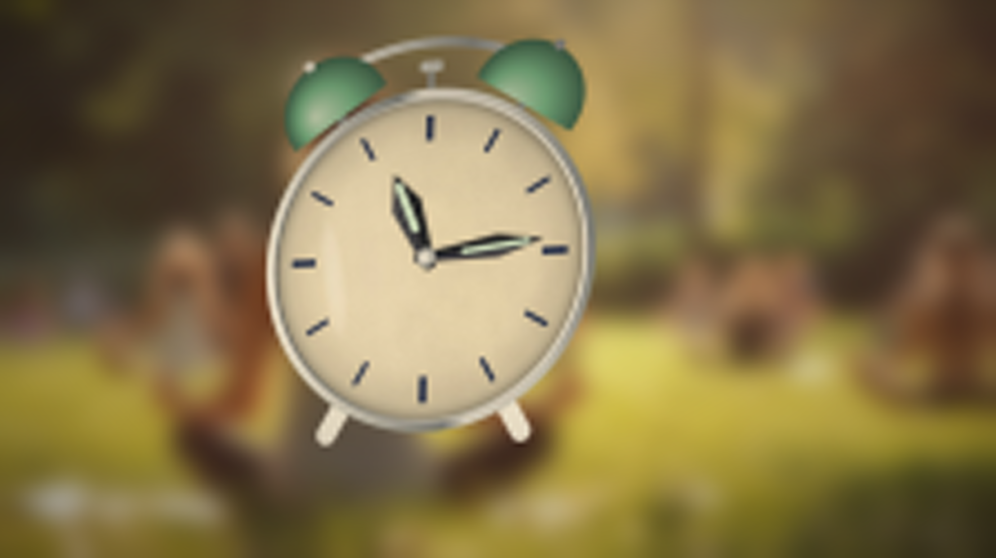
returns {"hour": 11, "minute": 14}
